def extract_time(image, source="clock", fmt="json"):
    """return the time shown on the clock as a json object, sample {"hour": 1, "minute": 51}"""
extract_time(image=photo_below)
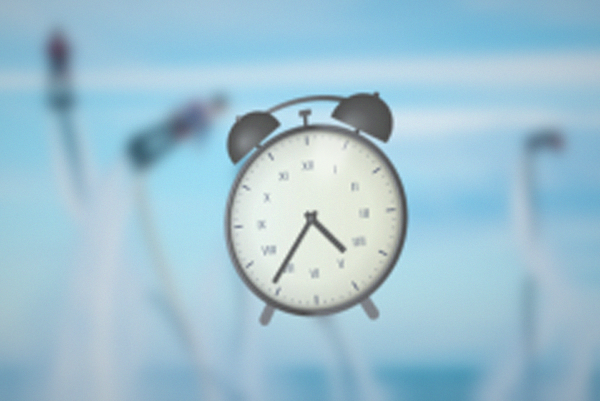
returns {"hour": 4, "minute": 36}
